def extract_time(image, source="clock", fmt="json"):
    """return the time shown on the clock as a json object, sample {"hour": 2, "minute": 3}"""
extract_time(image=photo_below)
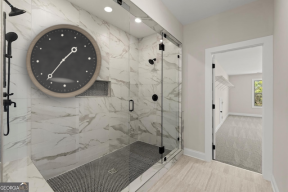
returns {"hour": 1, "minute": 37}
